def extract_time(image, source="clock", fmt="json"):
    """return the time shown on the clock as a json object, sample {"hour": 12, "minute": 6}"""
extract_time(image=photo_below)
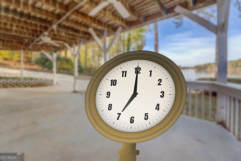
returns {"hour": 7, "minute": 0}
